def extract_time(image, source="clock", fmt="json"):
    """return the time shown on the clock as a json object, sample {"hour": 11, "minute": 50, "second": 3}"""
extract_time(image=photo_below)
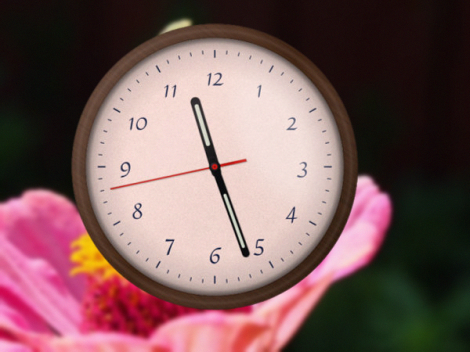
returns {"hour": 11, "minute": 26, "second": 43}
